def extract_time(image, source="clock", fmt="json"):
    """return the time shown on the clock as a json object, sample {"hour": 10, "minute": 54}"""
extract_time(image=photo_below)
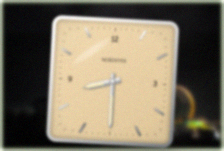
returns {"hour": 8, "minute": 30}
